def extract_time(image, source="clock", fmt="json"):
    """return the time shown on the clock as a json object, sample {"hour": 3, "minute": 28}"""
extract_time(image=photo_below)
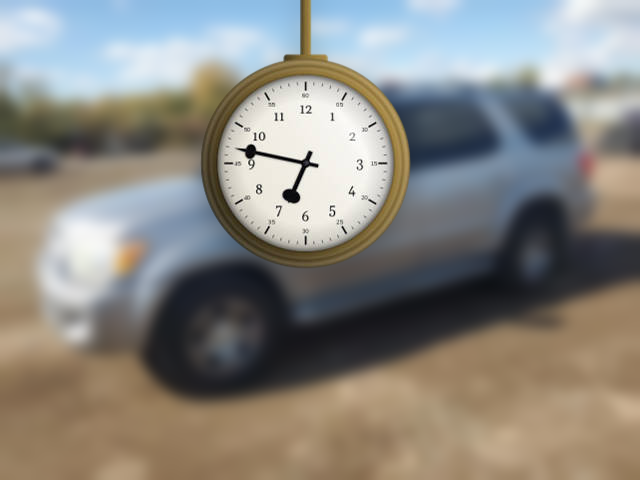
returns {"hour": 6, "minute": 47}
